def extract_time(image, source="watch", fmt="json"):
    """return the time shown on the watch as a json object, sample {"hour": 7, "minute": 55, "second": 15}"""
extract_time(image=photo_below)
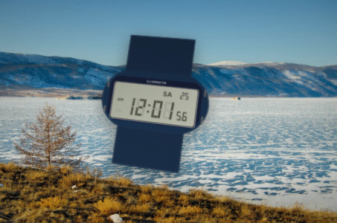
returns {"hour": 12, "minute": 1, "second": 56}
